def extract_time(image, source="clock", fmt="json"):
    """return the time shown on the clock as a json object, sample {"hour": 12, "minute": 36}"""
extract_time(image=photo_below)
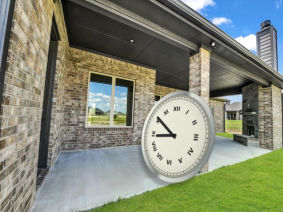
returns {"hour": 8, "minute": 51}
